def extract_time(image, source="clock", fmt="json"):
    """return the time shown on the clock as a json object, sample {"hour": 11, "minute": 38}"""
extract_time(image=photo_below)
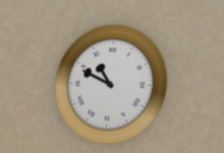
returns {"hour": 10, "minute": 49}
